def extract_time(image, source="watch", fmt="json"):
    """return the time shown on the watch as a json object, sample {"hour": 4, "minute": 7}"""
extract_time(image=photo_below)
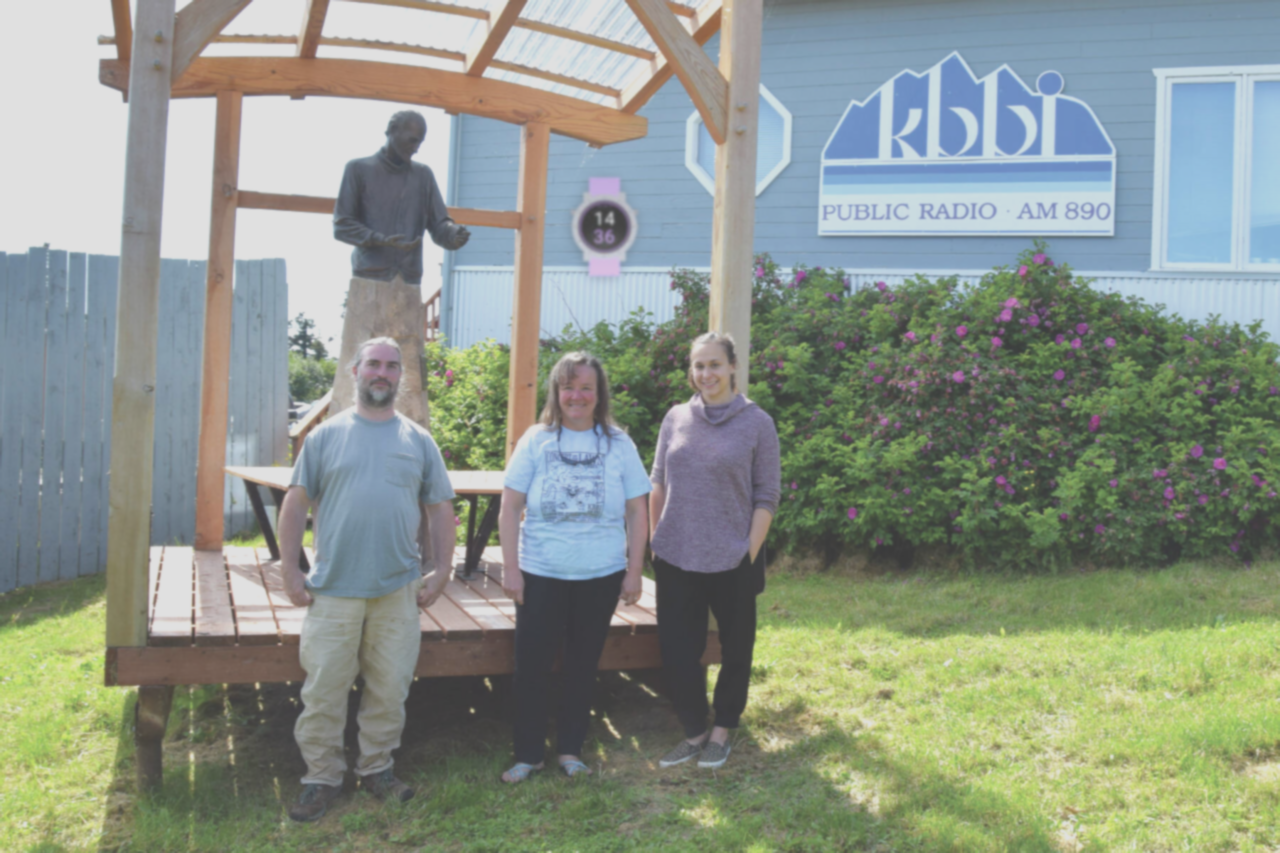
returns {"hour": 14, "minute": 36}
